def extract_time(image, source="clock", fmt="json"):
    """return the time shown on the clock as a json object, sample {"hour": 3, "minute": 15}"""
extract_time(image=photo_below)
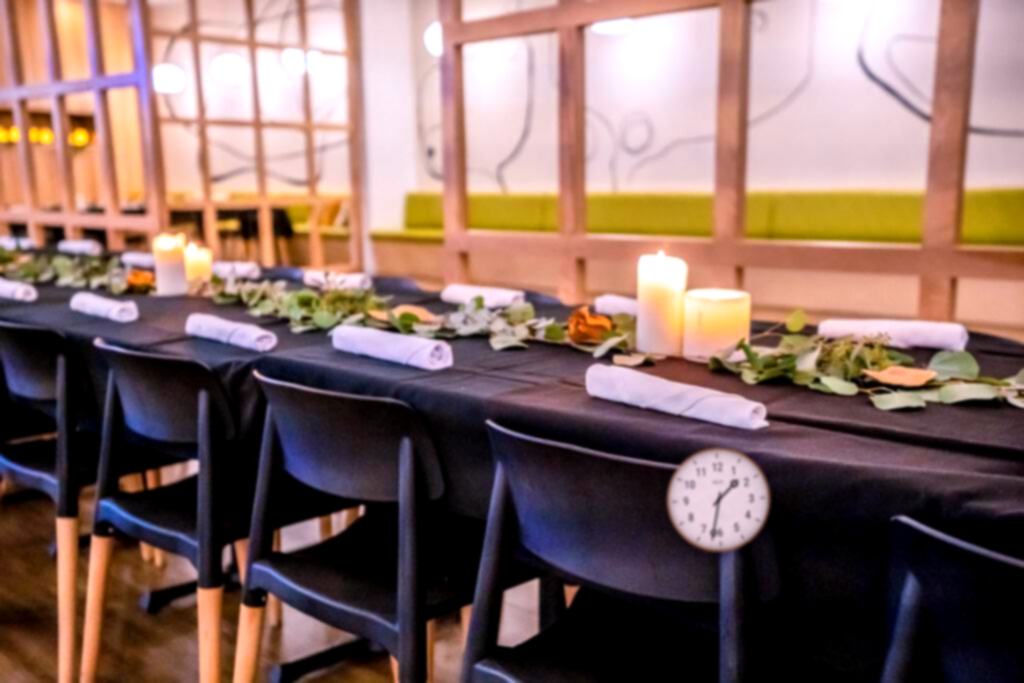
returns {"hour": 1, "minute": 32}
